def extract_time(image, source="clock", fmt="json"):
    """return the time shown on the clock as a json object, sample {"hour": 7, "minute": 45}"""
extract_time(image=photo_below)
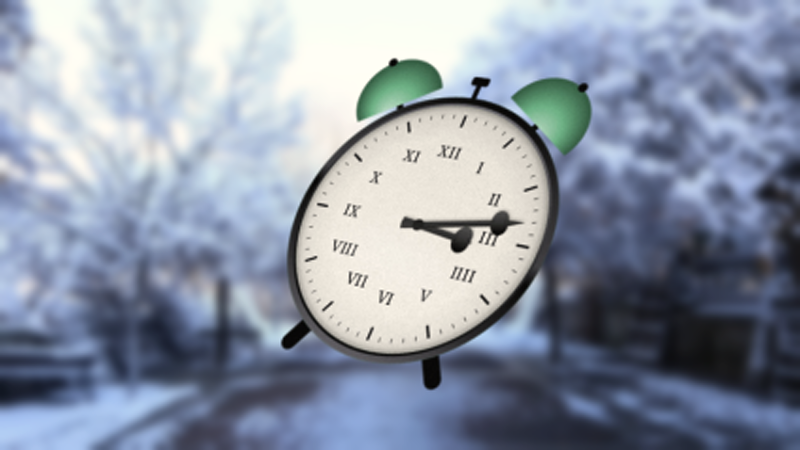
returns {"hour": 3, "minute": 13}
